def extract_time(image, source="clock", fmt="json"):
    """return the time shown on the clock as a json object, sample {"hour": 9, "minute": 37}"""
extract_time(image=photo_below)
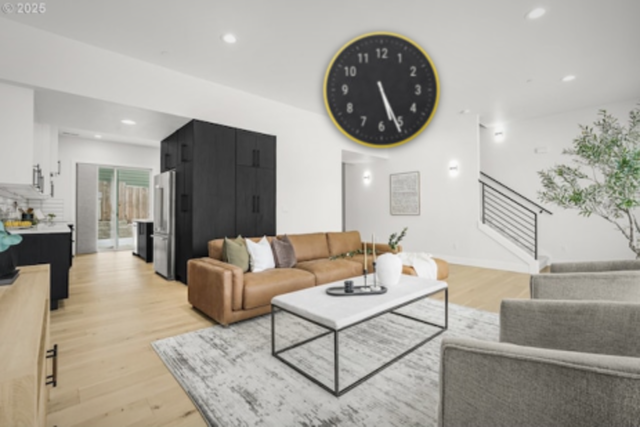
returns {"hour": 5, "minute": 26}
